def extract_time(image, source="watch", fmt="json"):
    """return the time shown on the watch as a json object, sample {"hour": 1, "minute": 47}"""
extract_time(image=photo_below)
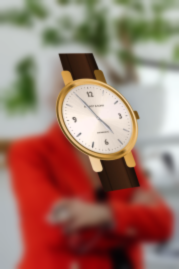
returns {"hour": 4, "minute": 55}
